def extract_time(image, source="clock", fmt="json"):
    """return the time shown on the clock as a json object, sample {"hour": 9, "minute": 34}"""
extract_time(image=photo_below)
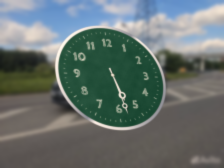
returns {"hour": 5, "minute": 28}
